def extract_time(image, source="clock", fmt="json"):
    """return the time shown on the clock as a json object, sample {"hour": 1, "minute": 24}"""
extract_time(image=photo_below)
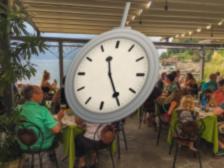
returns {"hour": 11, "minute": 25}
